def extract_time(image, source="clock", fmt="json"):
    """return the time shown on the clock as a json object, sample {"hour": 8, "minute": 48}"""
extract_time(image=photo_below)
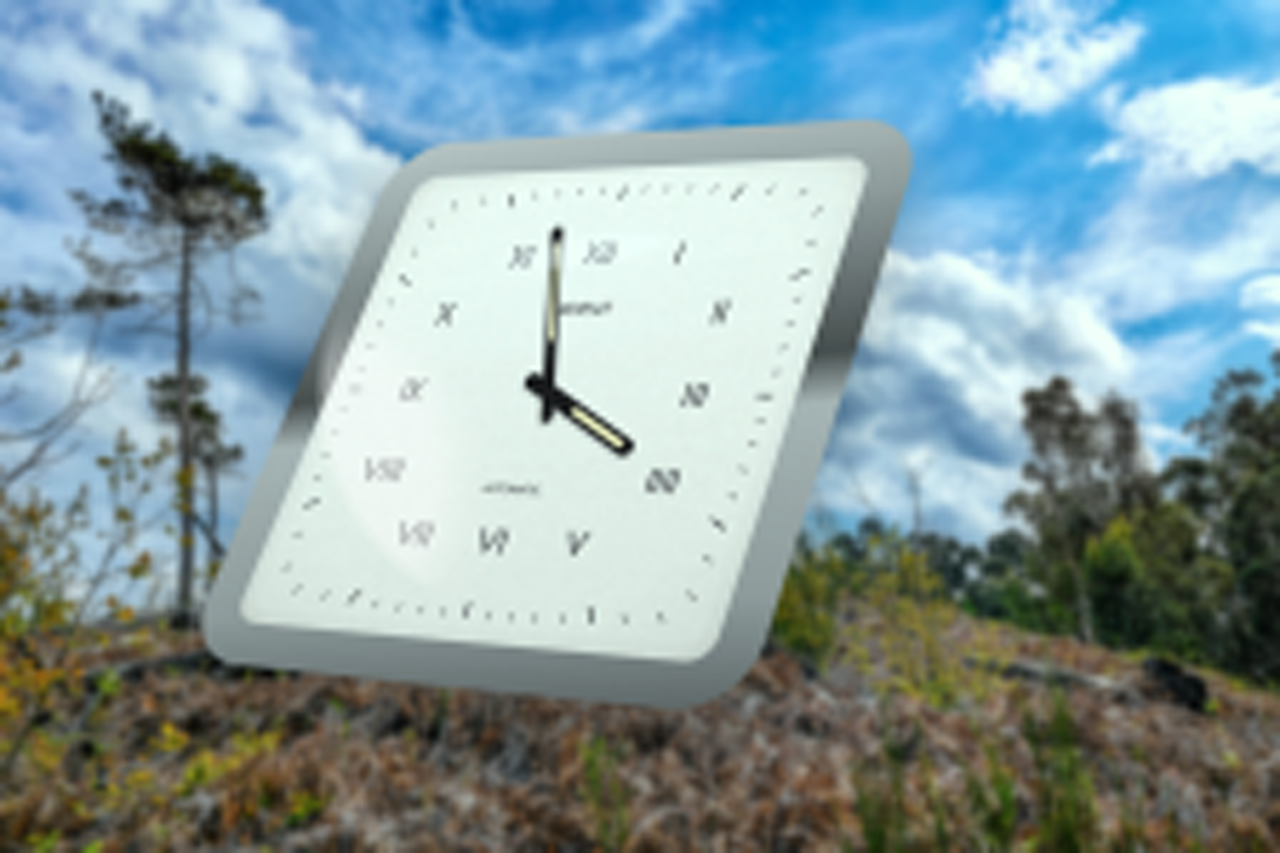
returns {"hour": 3, "minute": 57}
